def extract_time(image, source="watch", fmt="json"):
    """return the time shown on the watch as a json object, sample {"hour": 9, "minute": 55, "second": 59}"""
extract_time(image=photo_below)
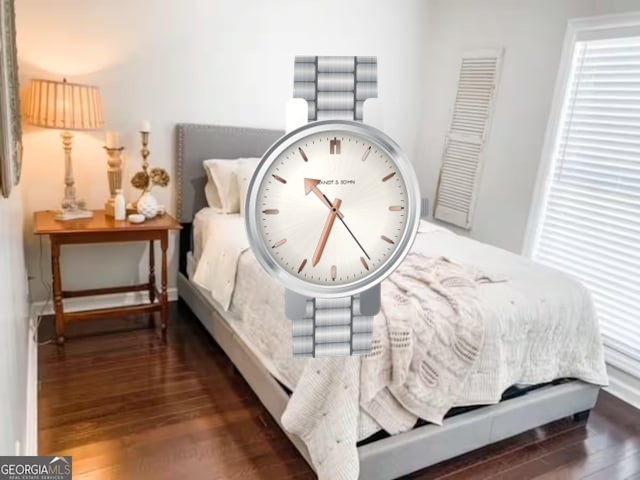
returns {"hour": 10, "minute": 33, "second": 24}
